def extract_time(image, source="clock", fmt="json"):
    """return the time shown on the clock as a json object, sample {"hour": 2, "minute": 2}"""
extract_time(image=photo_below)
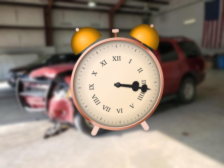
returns {"hour": 3, "minute": 17}
